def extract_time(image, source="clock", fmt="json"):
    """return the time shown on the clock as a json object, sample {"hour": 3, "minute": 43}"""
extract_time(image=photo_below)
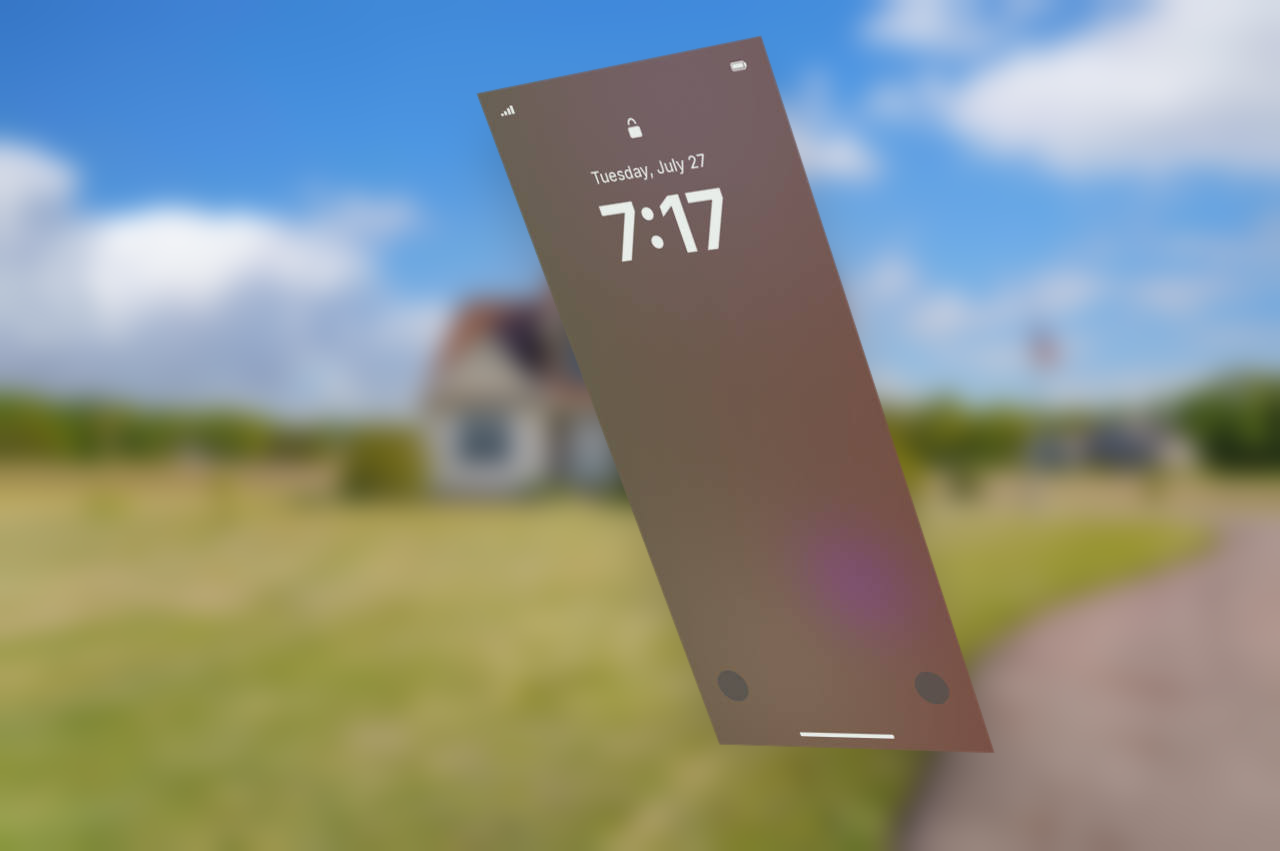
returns {"hour": 7, "minute": 17}
